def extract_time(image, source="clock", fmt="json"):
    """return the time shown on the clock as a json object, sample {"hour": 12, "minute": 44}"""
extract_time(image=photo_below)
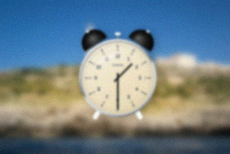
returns {"hour": 1, "minute": 30}
